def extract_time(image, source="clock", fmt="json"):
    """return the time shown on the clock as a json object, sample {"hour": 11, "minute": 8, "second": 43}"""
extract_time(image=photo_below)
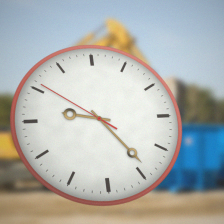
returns {"hour": 9, "minute": 23, "second": 51}
